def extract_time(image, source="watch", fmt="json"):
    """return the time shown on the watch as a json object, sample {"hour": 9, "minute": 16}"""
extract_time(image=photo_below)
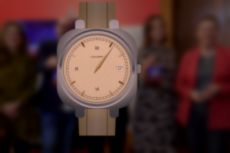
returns {"hour": 1, "minute": 6}
